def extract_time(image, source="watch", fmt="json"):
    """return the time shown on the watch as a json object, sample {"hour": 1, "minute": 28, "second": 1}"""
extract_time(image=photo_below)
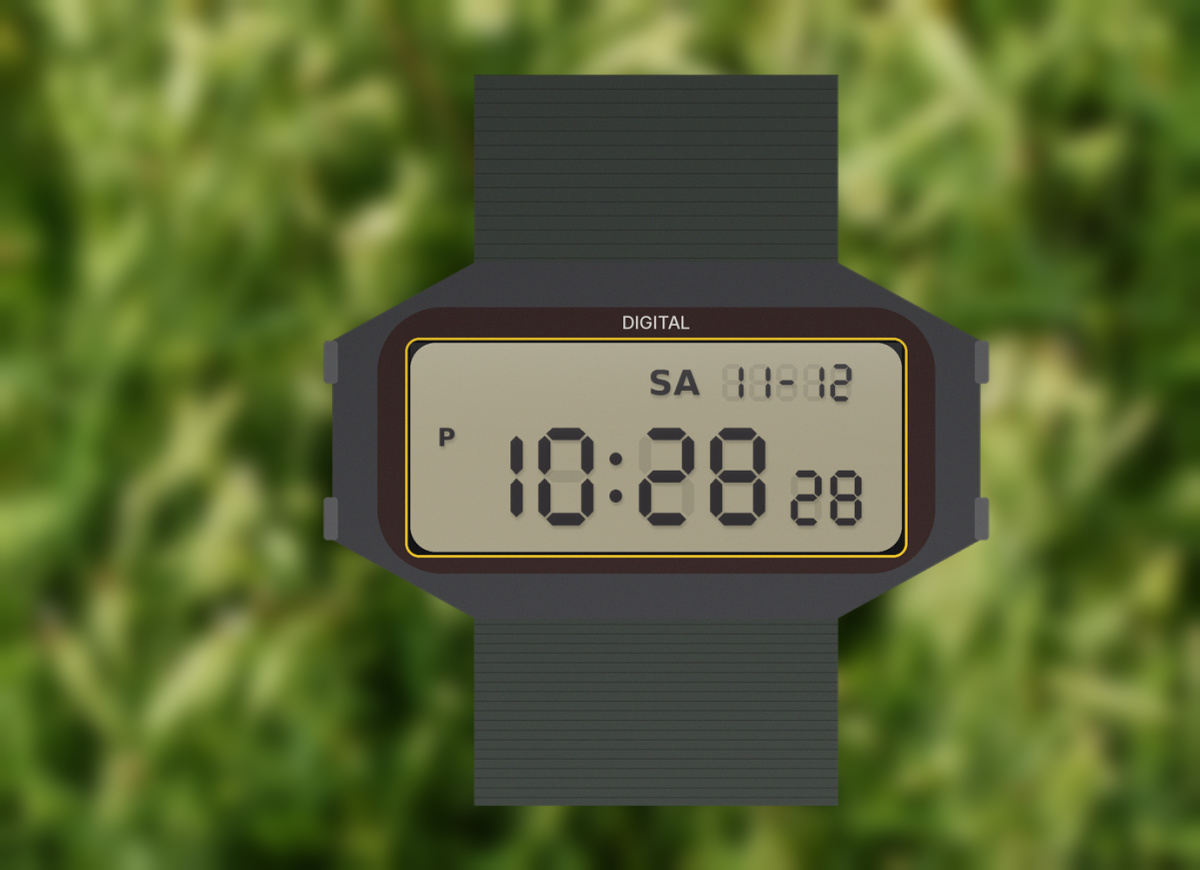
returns {"hour": 10, "minute": 28, "second": 28}
